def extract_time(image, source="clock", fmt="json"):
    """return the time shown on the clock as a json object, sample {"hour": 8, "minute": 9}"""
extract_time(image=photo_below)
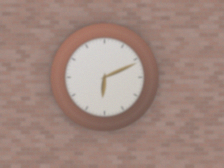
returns {"hour": 6, "minute": 11}
